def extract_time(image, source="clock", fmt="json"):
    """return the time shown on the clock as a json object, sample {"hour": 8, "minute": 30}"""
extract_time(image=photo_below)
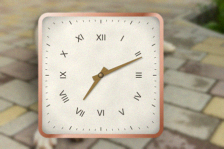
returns {"hour": 7, "minute": 11}
